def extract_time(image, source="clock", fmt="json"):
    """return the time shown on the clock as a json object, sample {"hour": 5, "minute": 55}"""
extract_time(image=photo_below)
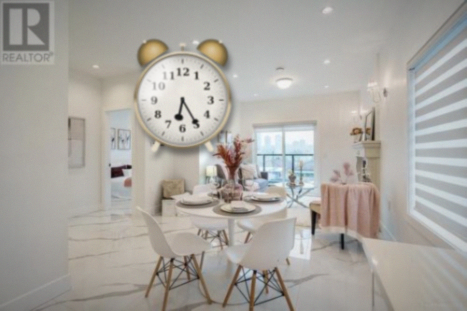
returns {"hour": 6, "minute": 25}
